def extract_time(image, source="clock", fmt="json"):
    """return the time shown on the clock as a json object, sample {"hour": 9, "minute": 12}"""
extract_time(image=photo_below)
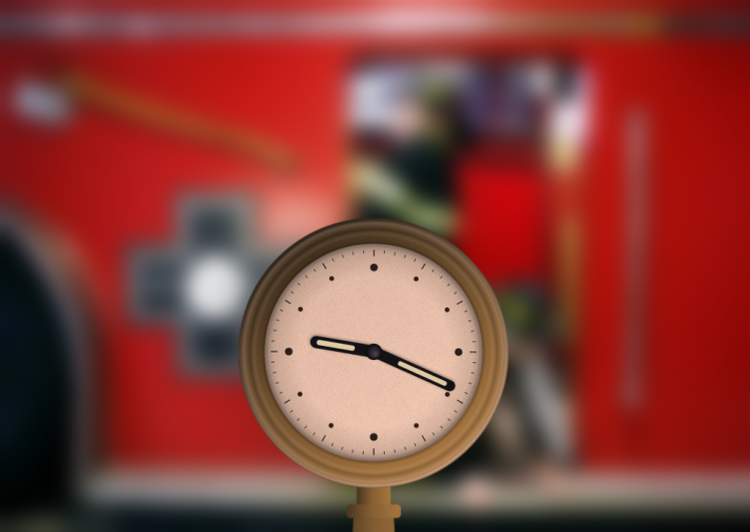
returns {"hour": 9, "minute": 19}
